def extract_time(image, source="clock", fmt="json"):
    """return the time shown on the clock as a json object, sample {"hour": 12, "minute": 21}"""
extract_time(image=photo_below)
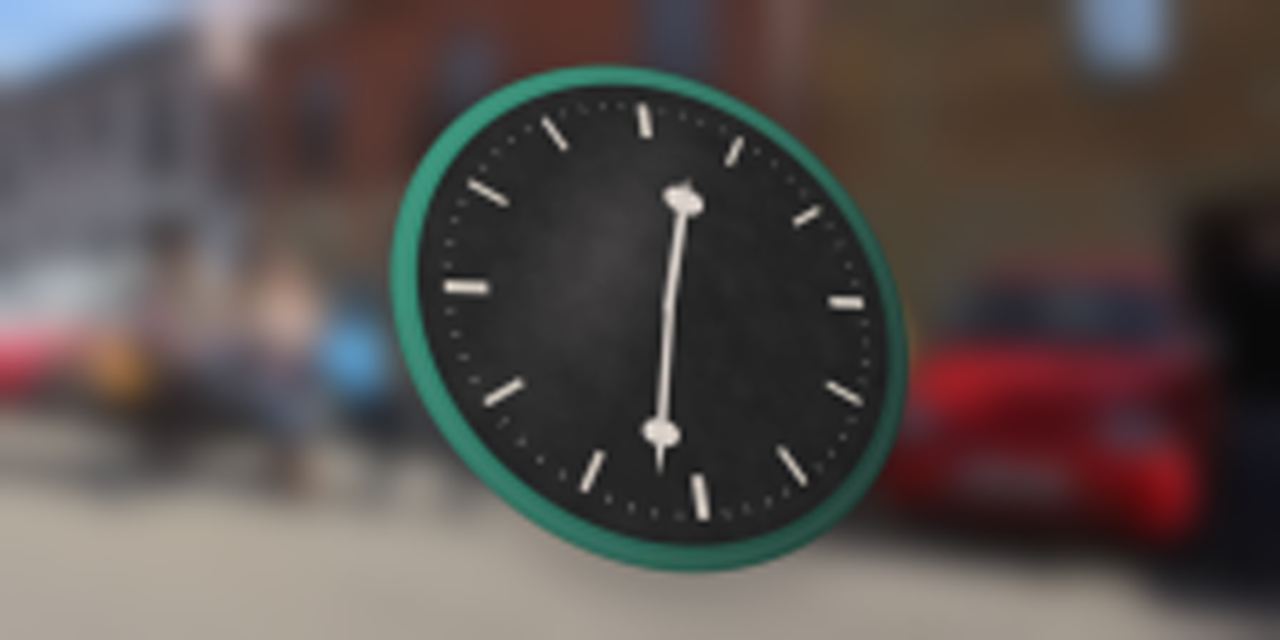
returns {"hour": 12, "minute": 32}
